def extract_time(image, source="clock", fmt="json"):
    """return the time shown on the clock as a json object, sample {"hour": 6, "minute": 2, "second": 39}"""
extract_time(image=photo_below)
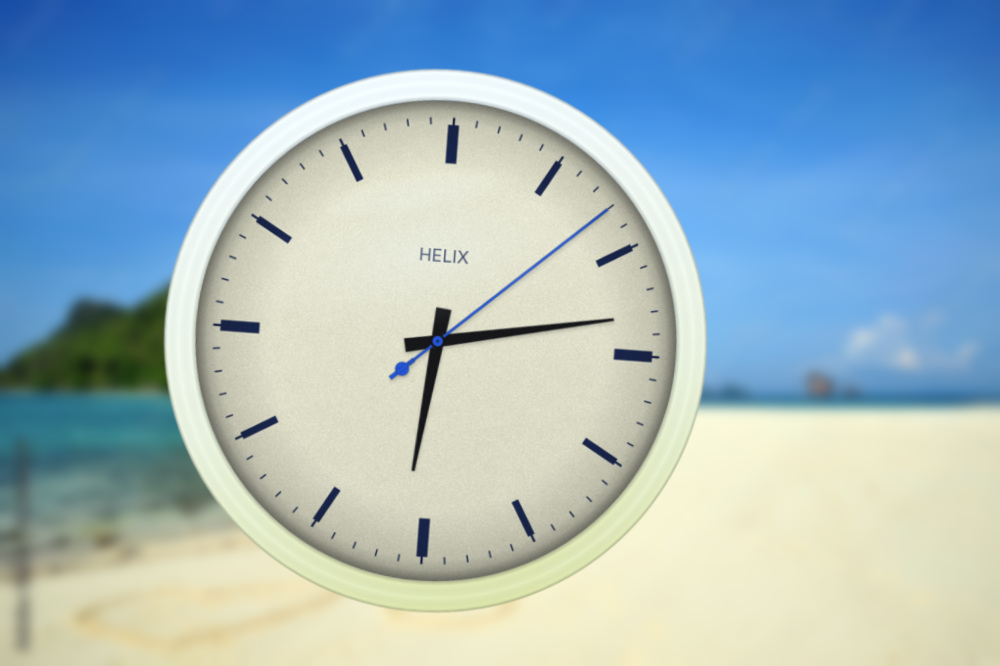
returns {"hour": 6, "minute": 13, "second": 8}
